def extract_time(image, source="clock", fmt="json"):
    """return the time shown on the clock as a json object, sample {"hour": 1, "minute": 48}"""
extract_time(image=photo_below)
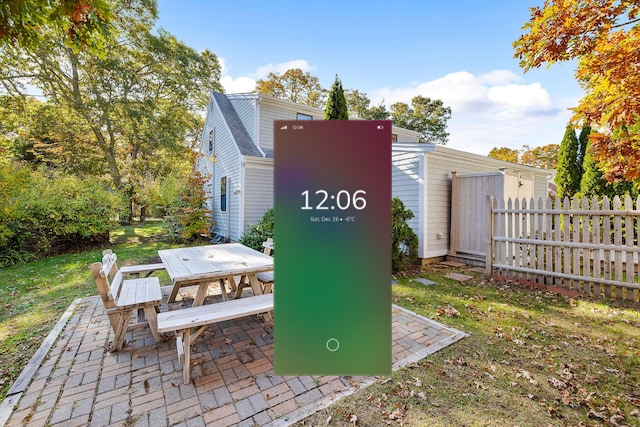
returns {"hour": 12, "minute": 6}
